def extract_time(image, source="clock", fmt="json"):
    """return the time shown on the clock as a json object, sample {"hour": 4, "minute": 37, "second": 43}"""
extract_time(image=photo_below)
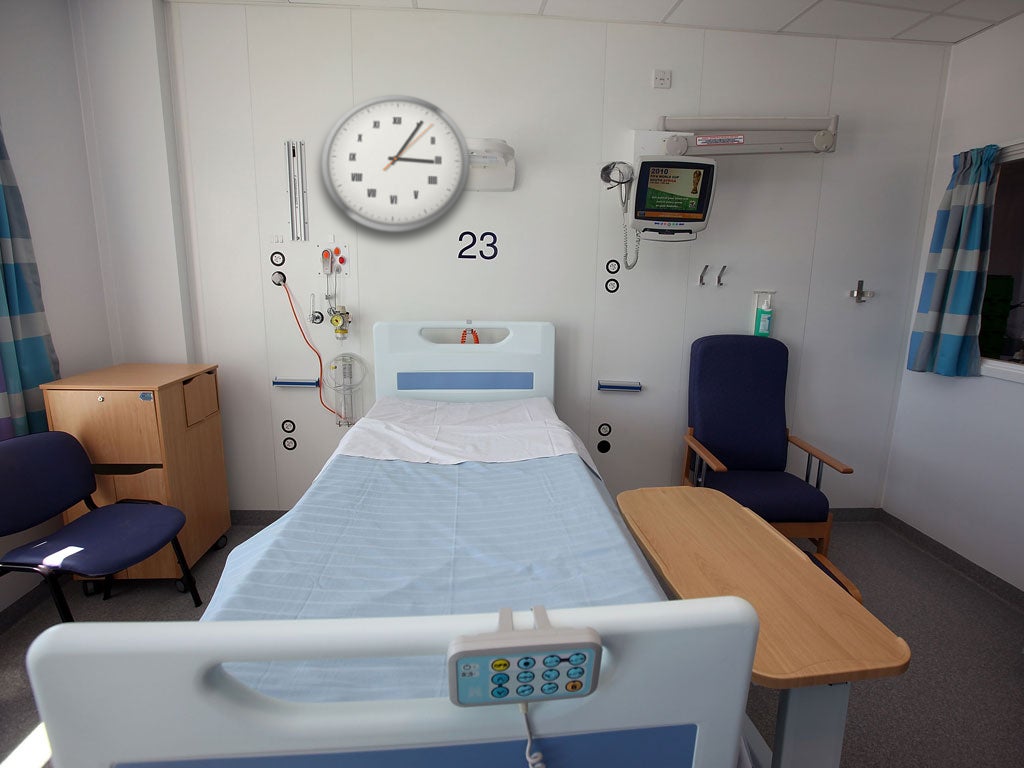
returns {"hour": 3, "minute": 5, "second": 7}
